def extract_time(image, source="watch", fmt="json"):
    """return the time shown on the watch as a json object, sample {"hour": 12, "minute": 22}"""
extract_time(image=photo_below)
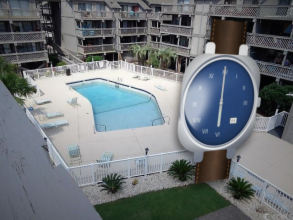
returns {"hour": 6, "minute": 0}
